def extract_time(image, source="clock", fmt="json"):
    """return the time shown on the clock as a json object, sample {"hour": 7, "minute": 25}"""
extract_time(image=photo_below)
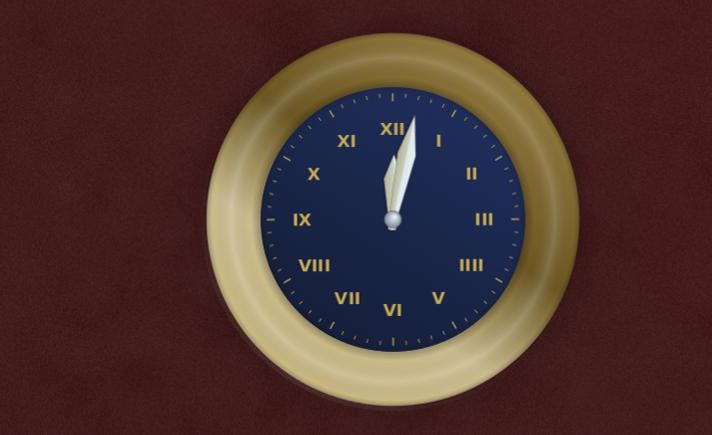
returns {"hour": 12, "minute": 2}
